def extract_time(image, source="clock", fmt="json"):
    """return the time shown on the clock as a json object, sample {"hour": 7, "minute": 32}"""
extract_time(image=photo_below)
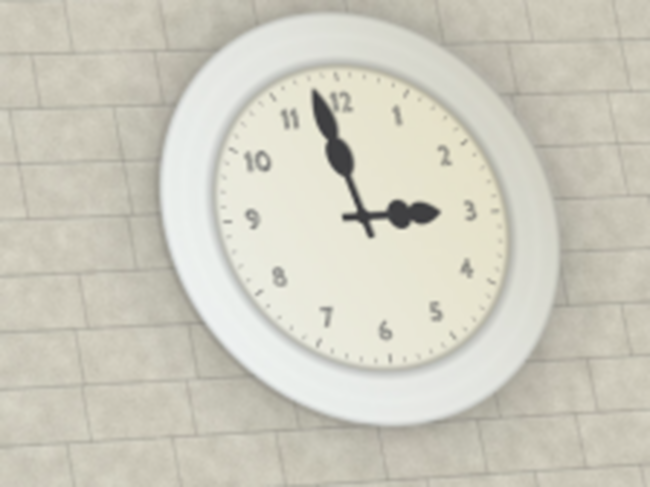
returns {"hour": 2, "minute": 58}
